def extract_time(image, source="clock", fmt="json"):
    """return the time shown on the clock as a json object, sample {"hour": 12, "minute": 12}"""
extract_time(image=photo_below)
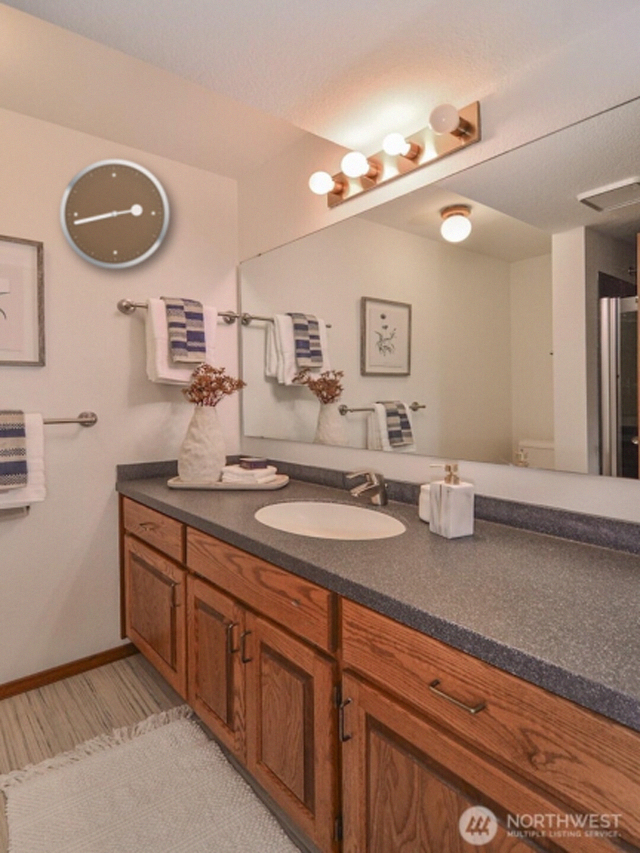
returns {"hour": 2, "minute": 43}
